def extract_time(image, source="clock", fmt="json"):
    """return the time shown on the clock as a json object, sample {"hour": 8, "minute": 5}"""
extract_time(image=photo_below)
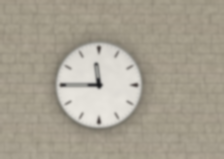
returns {"hour": 11, "minute": 45}
